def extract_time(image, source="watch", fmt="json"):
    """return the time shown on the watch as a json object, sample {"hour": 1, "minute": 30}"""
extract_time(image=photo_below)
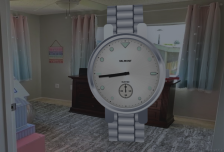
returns {"hour": 8, "minute": 44}
